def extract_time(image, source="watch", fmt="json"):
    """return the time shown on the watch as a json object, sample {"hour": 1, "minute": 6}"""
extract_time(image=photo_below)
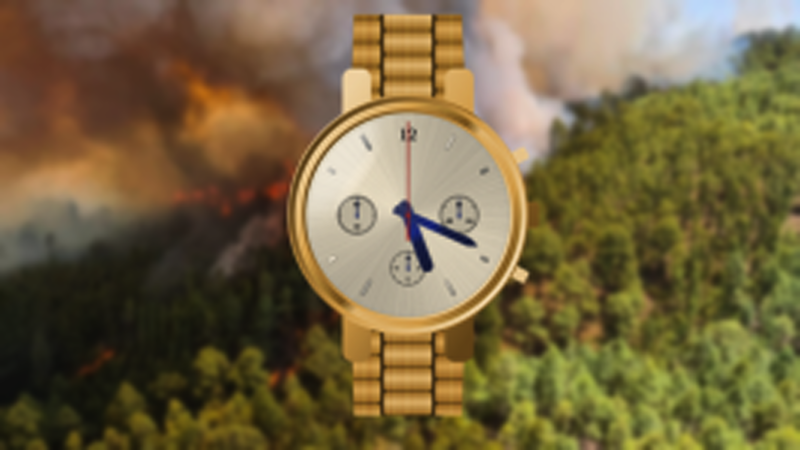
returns {"hour": 5, "minute": 19}
